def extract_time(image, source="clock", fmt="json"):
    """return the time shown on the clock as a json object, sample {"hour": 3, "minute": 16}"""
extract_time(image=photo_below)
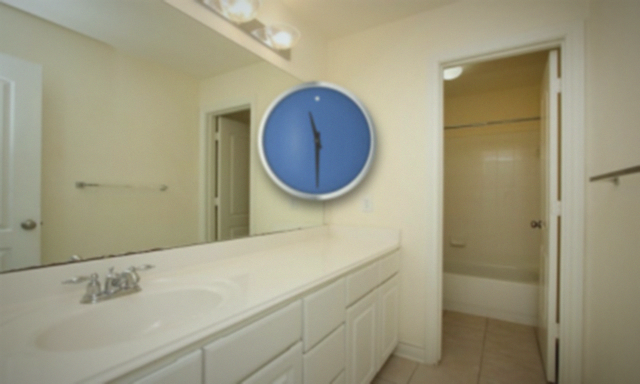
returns {"hour": 11, "minute": 30}
